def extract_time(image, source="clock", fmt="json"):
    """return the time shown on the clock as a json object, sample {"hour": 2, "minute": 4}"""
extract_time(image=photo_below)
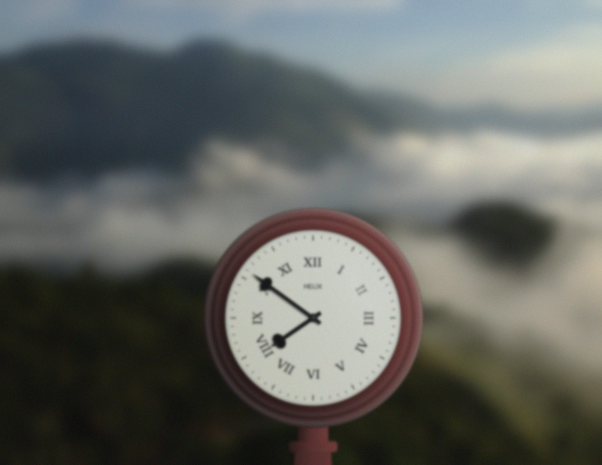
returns {"hour": 7, "minute": 51}
